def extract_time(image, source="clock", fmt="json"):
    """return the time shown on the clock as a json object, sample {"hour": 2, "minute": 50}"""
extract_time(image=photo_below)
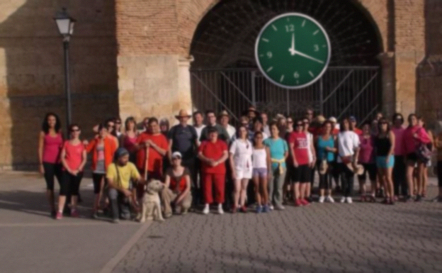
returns {"hour": 12, "minute": 20}
